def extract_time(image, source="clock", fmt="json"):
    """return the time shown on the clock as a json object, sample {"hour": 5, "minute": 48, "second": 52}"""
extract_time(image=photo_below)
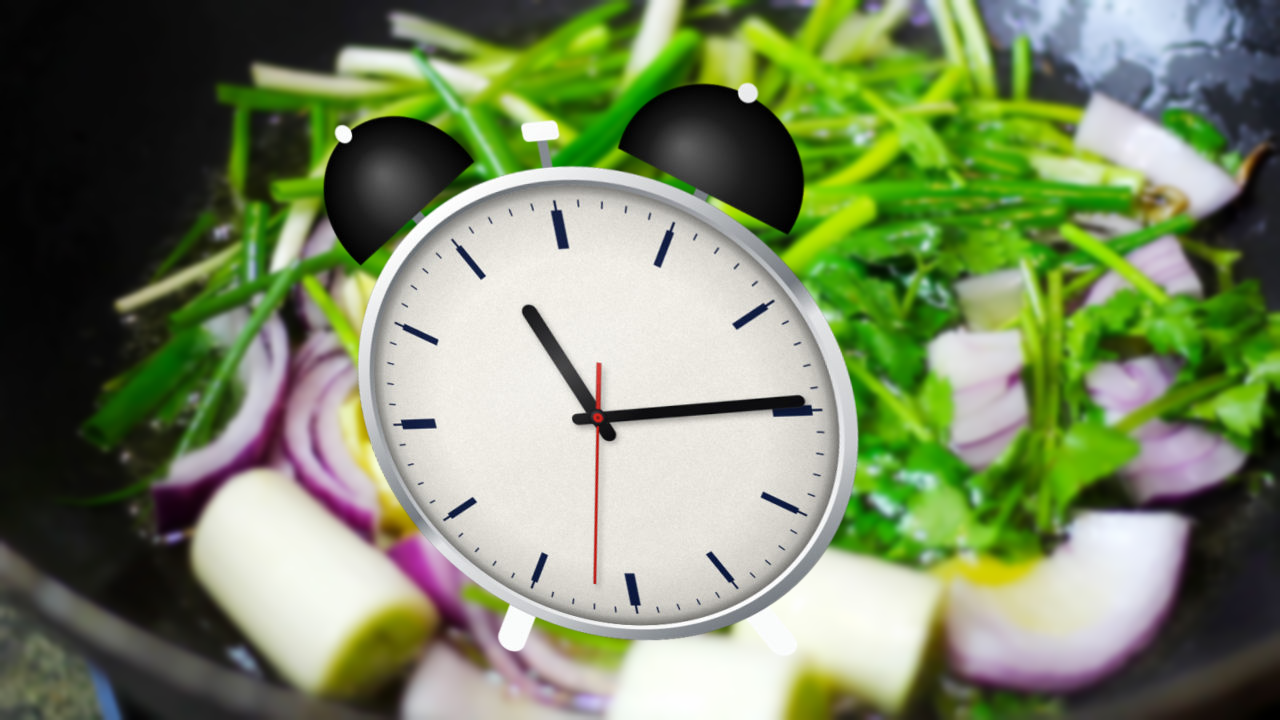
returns {"hour": 11, "minute": 14, "second": 32}
